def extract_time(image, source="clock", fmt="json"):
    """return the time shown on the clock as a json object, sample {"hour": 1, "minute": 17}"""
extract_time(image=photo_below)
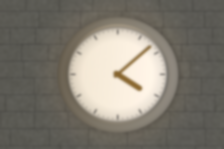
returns {"hour": 4, "minute": 8}
